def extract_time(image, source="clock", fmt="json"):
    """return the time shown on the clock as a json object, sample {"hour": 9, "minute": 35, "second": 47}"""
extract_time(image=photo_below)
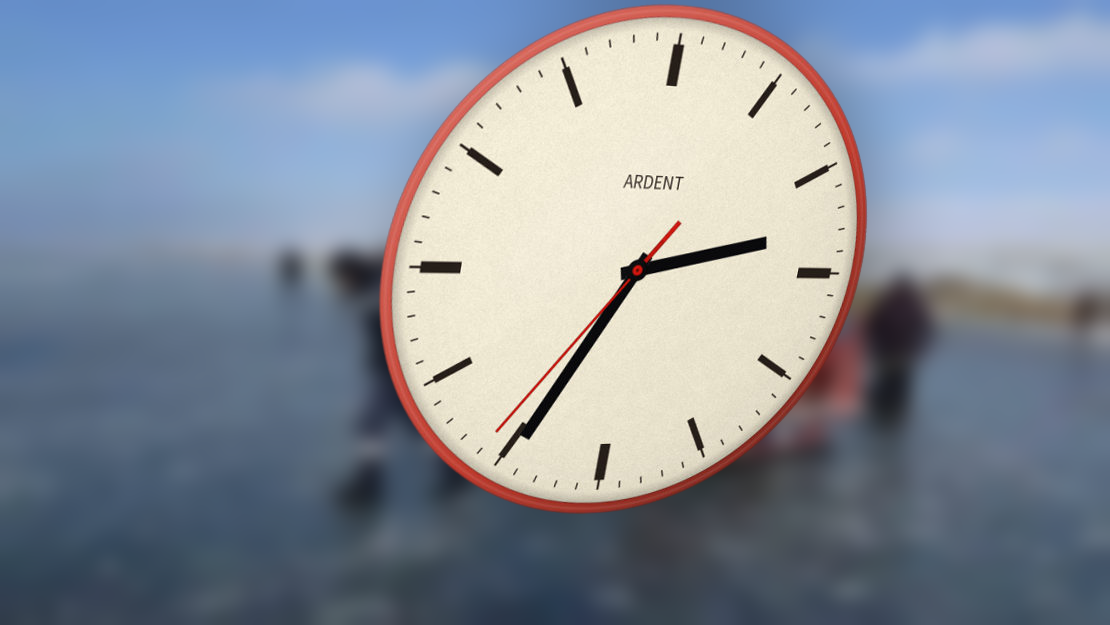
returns {"hour": 2, "minute": 34, "second": 36}
